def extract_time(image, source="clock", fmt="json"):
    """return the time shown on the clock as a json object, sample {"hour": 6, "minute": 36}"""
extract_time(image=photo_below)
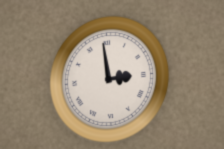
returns {"hour": 2, "minute": 59}
